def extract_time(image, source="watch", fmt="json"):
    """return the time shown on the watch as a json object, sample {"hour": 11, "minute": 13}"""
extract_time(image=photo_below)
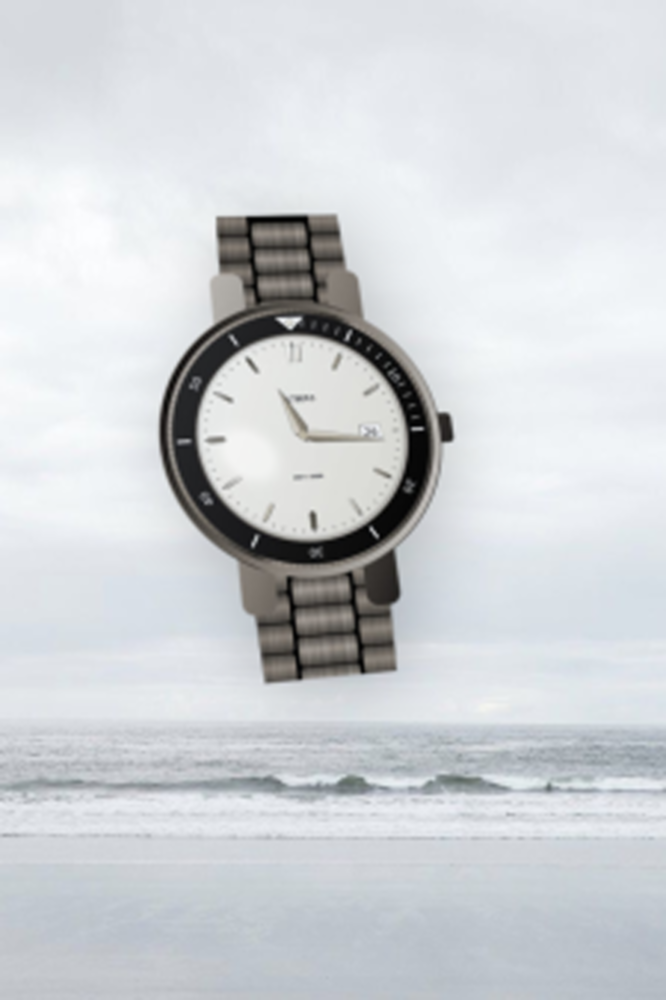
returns {"hour": 11, "minute": 16}
